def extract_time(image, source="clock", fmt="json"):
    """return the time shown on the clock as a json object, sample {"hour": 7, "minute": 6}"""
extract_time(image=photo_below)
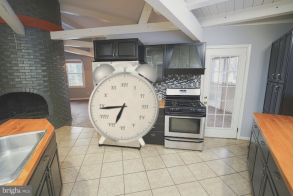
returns {"hour": 6, "minute": 44}
